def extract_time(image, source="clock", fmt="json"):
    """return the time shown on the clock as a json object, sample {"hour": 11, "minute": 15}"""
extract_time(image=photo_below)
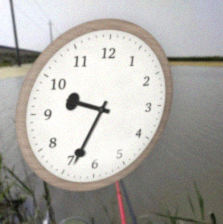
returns {"hour": 9, "minute": 34}
